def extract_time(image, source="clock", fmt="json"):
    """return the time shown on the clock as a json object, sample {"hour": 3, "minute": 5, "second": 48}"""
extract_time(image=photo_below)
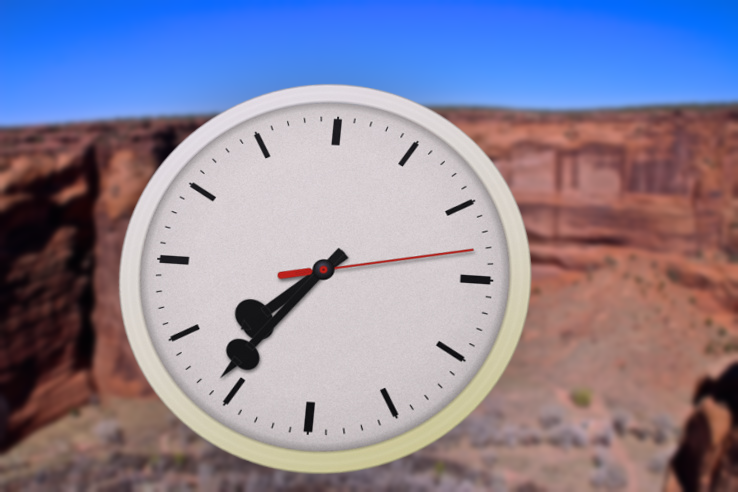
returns {"hour": 7, "minute": 36, "second": 13}
